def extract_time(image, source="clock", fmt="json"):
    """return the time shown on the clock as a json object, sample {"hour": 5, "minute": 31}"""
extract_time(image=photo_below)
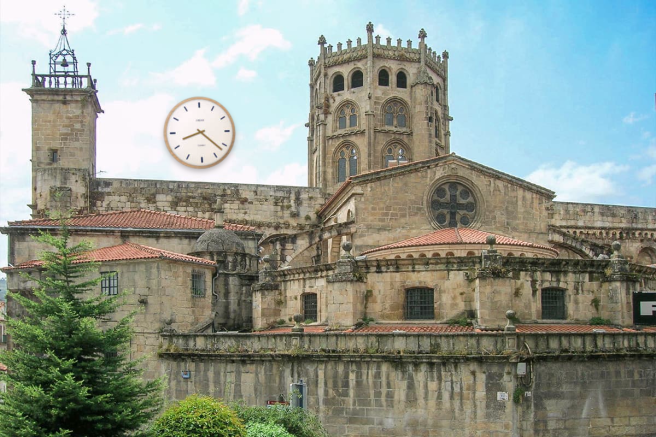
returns {"hour": 8, "minute": 22}
